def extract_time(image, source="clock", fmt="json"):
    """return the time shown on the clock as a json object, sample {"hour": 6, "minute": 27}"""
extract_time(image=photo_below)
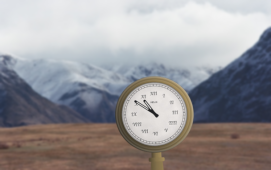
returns {"hour": 10, "minute": 51}
